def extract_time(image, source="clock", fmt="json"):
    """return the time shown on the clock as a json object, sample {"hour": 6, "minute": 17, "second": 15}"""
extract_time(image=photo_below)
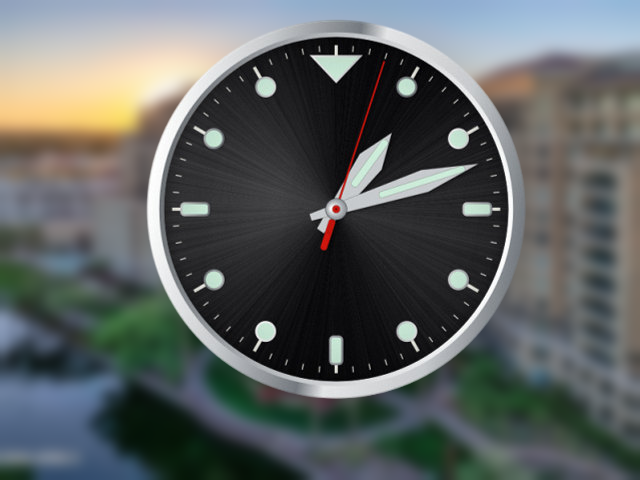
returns {"hour": 1, "minute": 12, "second": 3}
